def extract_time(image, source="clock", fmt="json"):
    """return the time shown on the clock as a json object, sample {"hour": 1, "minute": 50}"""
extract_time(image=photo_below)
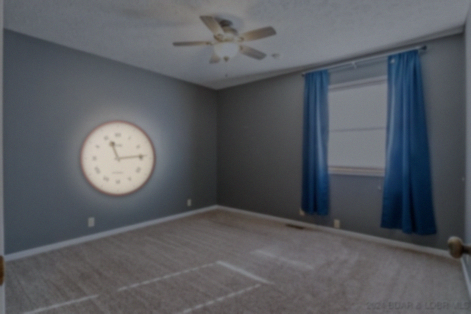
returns {"hour": 11, "minute": 14}
